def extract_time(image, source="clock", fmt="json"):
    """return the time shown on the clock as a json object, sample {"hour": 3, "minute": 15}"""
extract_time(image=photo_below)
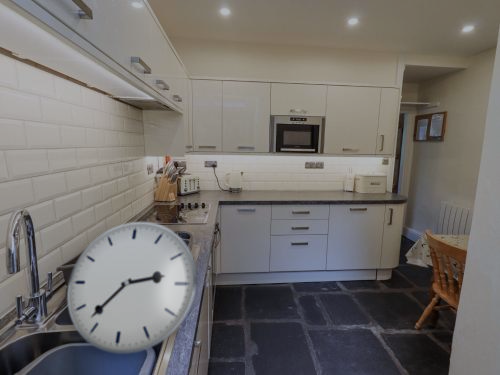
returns {"hour": 2, "minute": 37}
